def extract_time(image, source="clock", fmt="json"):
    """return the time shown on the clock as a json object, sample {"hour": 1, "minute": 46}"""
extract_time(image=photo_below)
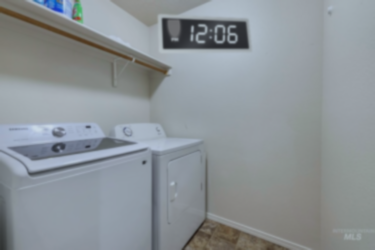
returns {"hour": 12, "minute": 6}
